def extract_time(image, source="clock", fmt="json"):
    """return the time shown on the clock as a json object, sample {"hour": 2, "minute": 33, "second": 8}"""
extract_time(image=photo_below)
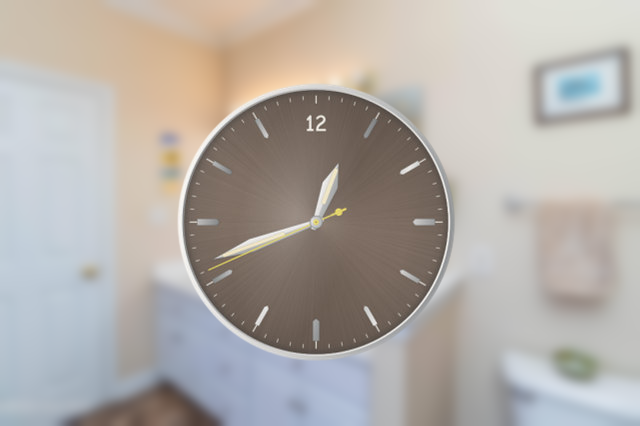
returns {"hour": 12, "minute": 41, "second": 41}
